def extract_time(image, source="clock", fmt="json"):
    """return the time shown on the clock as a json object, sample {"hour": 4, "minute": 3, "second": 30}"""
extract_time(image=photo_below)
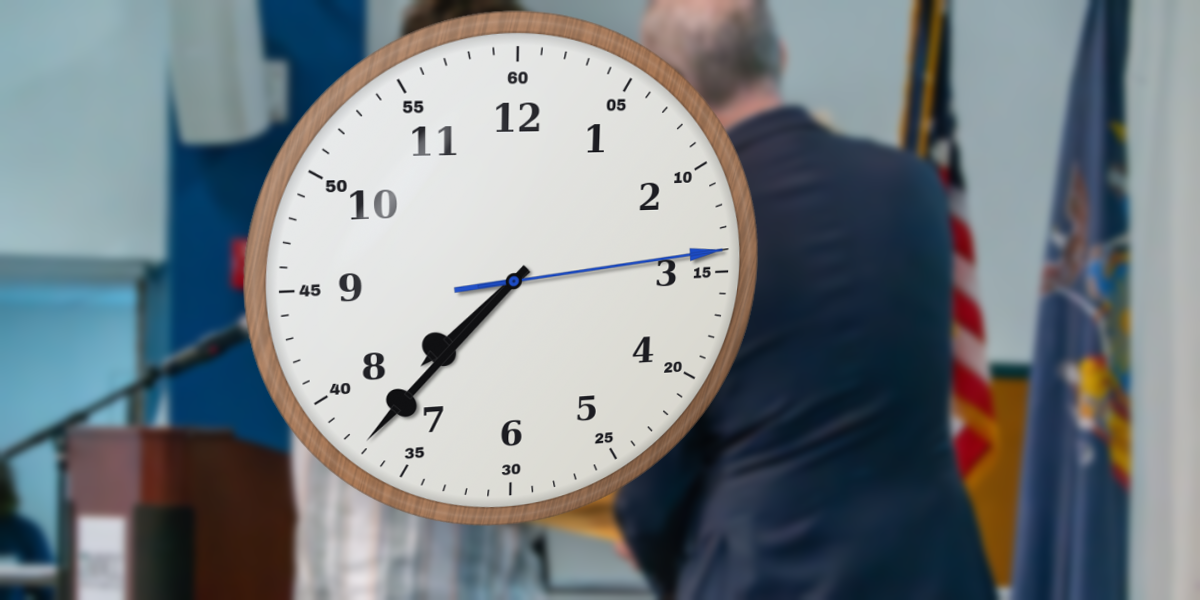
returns {"hour": 7, "minute": 37, "second": 14}
